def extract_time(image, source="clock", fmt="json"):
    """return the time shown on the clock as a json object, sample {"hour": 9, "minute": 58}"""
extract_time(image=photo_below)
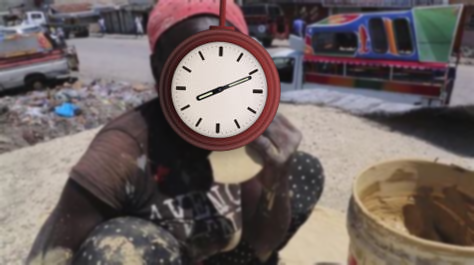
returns {"hour": 8, "minute": 11}
